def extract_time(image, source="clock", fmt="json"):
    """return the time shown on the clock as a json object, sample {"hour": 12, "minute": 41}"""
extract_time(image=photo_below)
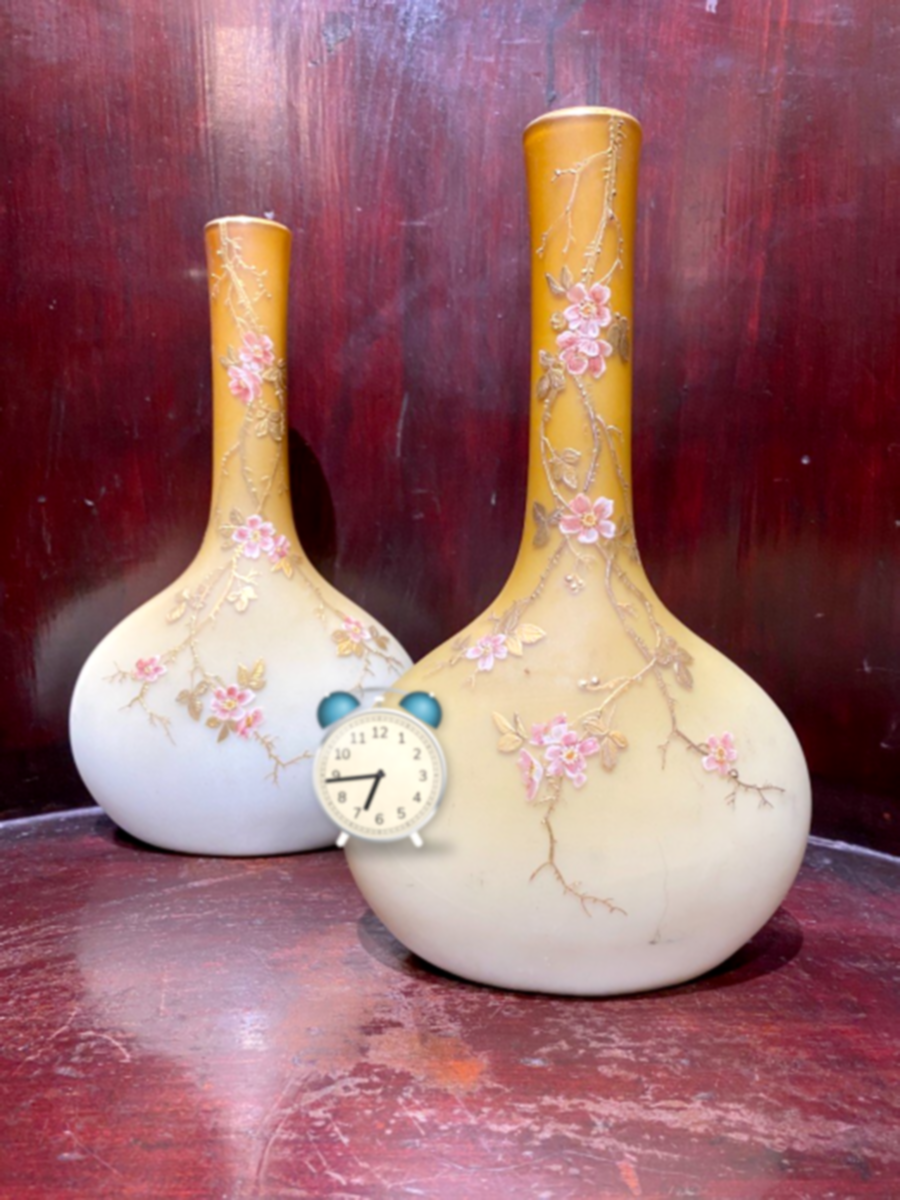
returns {"hour": 6, "minute": 44}
